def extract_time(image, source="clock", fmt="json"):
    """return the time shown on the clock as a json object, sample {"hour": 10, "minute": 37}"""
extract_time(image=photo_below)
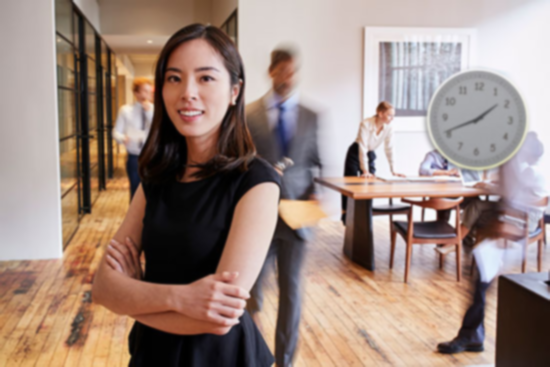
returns {"hour": 1, "minute": 41}
